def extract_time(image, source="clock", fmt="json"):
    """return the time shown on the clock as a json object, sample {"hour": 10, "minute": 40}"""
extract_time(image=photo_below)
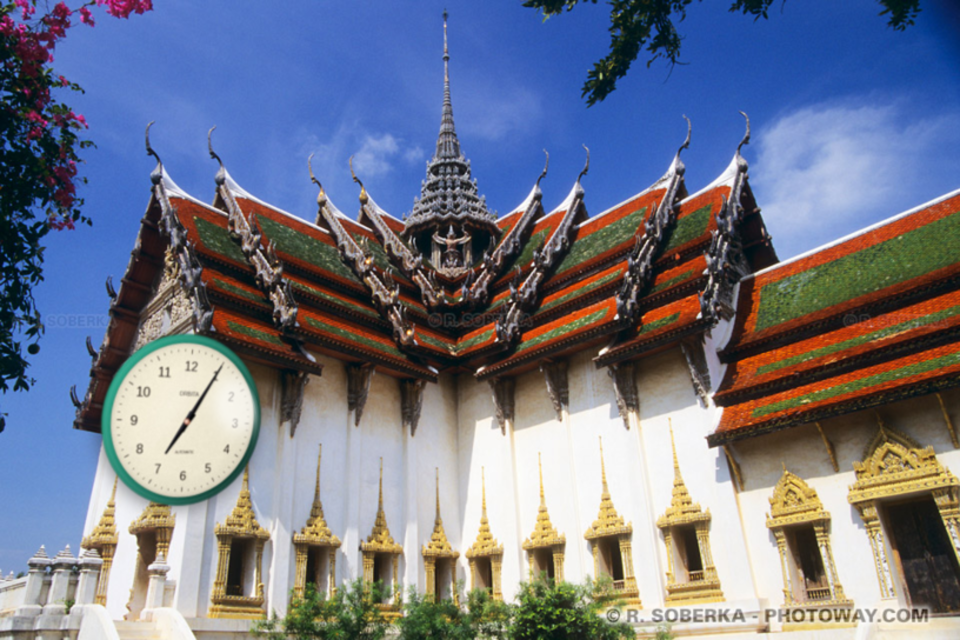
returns {"hour": 7, "minute": 5}
